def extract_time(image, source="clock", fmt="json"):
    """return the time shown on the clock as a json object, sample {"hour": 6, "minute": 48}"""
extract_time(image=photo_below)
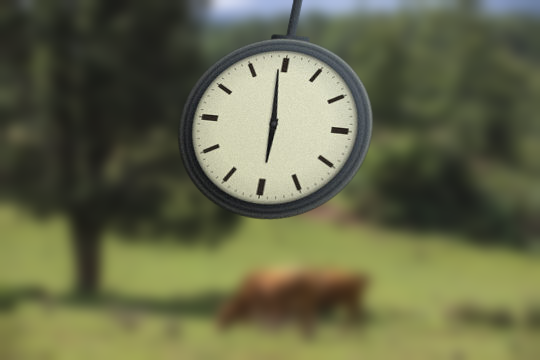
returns {"hour": 5, "minute": 59}
